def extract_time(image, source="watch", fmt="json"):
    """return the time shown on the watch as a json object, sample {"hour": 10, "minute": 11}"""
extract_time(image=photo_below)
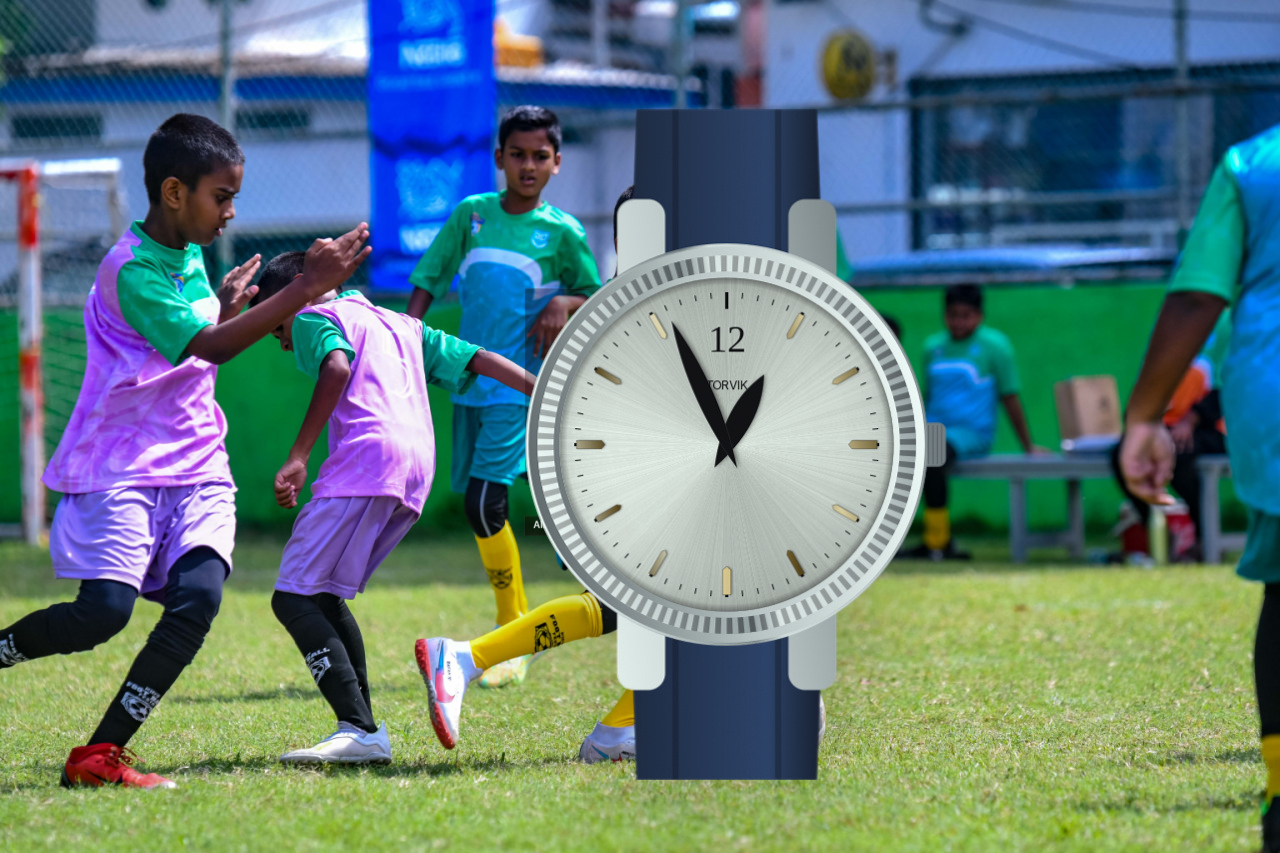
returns {"hour": 12, "minute": 56}
